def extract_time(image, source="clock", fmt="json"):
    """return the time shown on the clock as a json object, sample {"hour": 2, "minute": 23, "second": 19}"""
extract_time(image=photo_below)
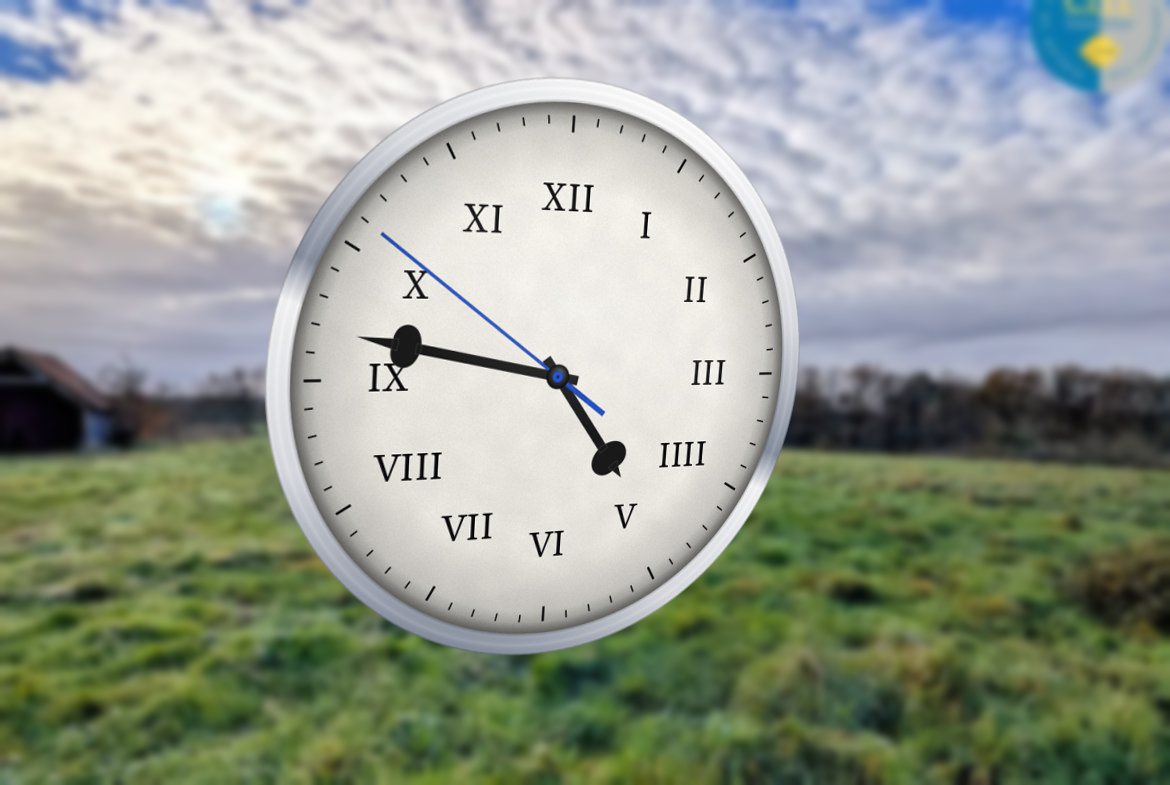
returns {"hour": 4, "minute": 46, "second": 51}
